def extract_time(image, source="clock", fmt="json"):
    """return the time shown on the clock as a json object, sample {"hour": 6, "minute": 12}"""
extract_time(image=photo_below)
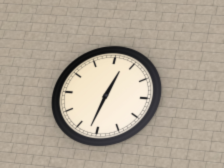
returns {"hour": 12, "minute": 32}
